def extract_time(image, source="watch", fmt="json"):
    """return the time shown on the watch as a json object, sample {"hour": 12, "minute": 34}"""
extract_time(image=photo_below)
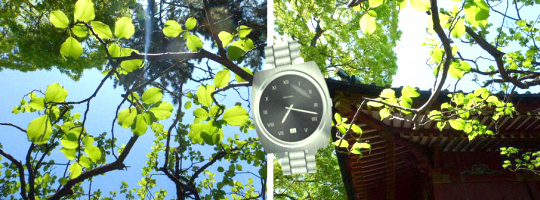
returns {"hour": 7, "minute": 18}
